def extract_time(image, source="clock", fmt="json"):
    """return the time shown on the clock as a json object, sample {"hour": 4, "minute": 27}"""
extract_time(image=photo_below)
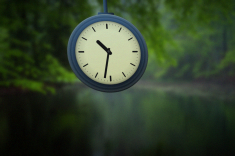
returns {"hour": 10, "minute": 32}
